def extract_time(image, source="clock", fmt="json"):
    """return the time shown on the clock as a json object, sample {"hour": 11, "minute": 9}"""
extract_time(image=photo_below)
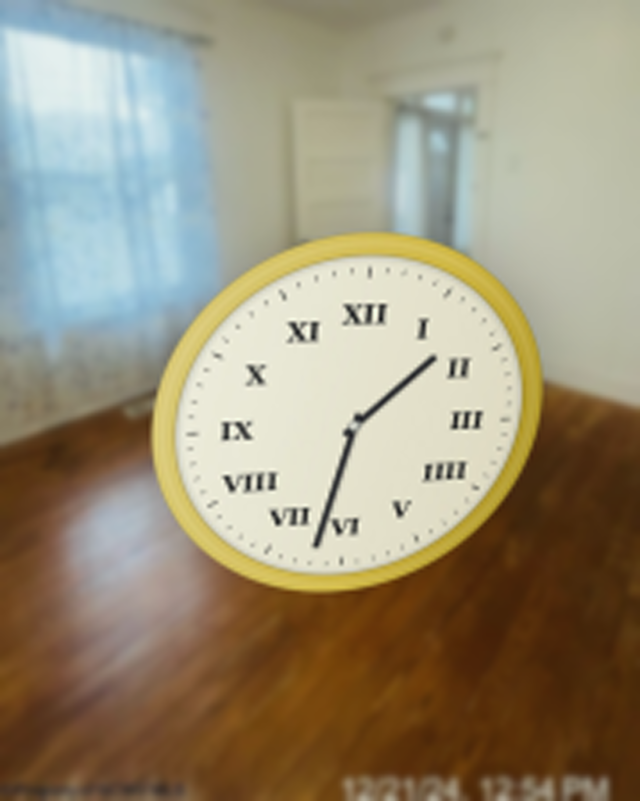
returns {"hour": 1, "minute": 32}
